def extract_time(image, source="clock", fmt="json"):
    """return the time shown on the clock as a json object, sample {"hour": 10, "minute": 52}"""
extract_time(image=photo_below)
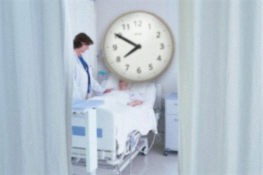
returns {"hour": 7, "minute": 50}
